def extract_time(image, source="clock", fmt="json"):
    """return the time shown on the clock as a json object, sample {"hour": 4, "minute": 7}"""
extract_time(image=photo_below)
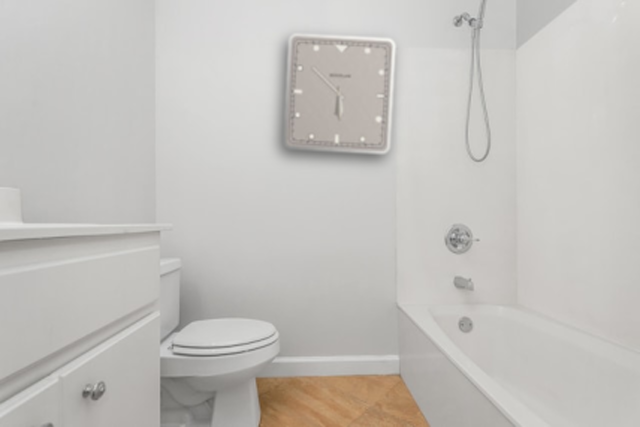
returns {"hour": 5, "minute": 52}
